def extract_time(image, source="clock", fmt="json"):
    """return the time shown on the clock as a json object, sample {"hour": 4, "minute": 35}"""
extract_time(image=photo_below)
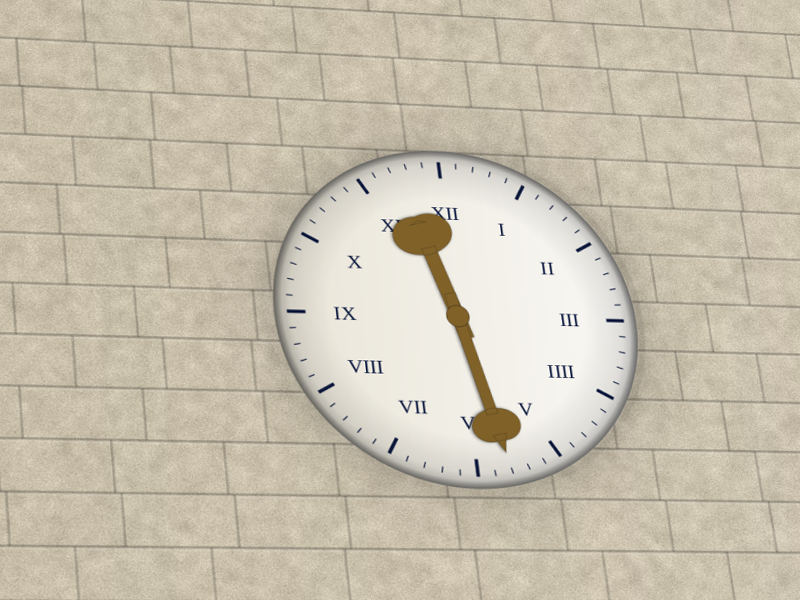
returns {"hour": 11, "minute": 28}
